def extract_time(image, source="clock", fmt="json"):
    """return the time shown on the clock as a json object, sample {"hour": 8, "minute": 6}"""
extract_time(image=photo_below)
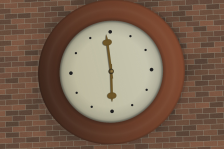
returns {"hour": 5, "minute": 59}
